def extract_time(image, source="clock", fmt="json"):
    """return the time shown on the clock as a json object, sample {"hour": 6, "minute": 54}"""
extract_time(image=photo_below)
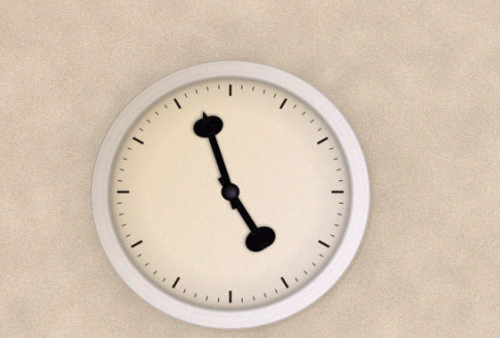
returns {"hour": 4, "minute": 57}
